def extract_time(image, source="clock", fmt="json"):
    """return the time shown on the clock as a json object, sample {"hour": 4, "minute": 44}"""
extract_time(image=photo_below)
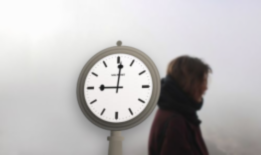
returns {"hour": 9, "minute": 1}
